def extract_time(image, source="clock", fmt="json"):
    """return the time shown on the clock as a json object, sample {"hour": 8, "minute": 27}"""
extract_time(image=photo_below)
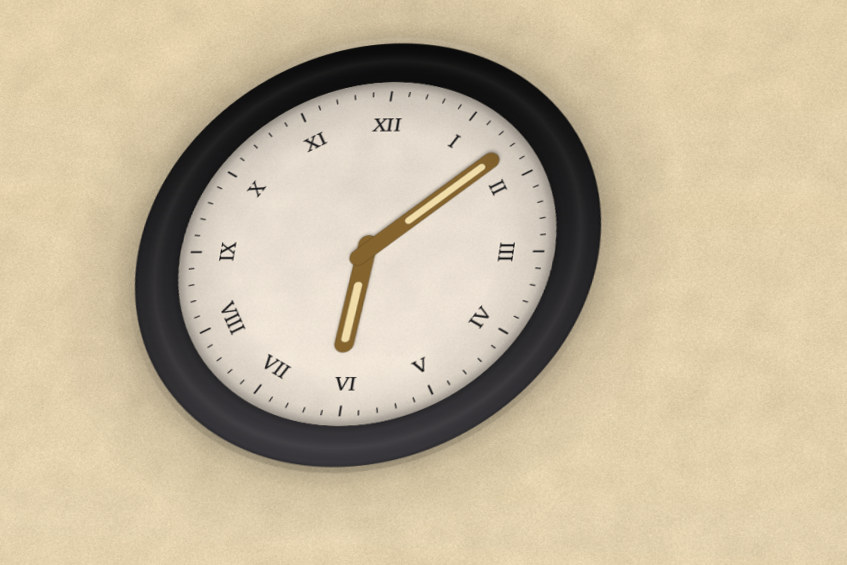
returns {"hour": 6, "minute": 8}
